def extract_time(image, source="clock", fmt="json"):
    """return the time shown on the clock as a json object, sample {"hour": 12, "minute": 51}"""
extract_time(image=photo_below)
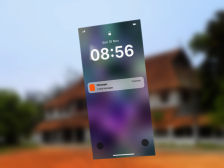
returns {"hour": 8, "minute": 56}
